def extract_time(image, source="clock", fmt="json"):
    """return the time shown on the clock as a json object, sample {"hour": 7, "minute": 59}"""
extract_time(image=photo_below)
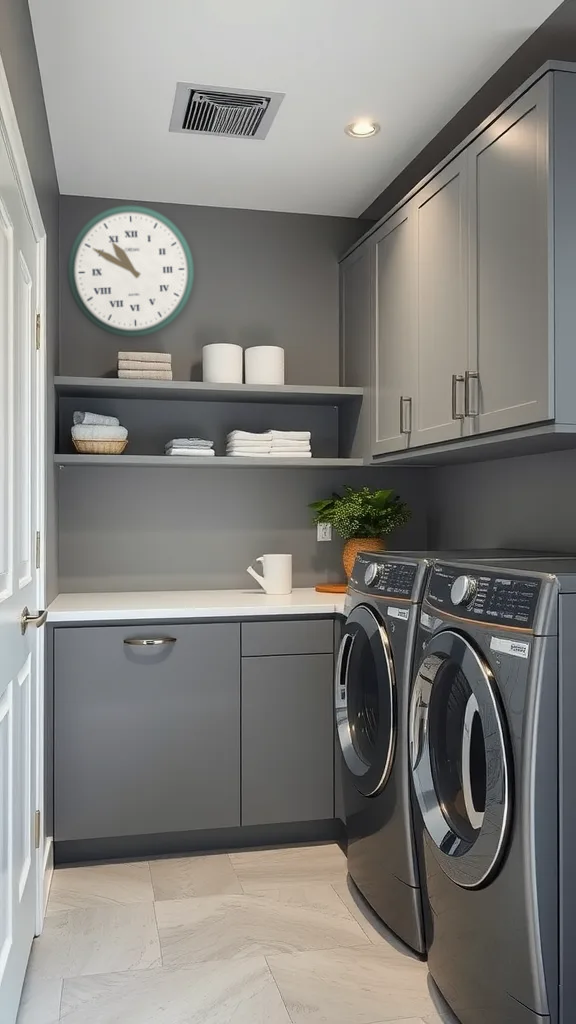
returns {"hour": 10, "minute": 50}
